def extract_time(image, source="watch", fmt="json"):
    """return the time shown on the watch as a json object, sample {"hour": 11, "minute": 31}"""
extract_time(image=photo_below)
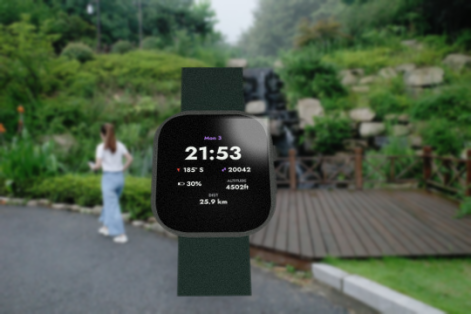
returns {"hour": 21, "minute": 53}
